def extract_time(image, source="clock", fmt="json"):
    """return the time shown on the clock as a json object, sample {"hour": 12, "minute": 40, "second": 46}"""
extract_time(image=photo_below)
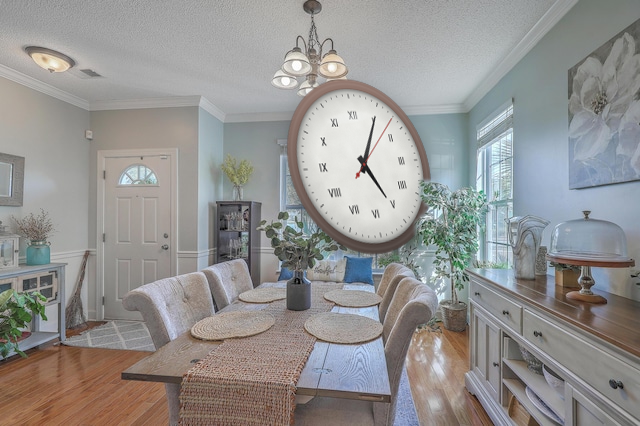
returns {"hour": 5, "minute": 5, "second": 8}
